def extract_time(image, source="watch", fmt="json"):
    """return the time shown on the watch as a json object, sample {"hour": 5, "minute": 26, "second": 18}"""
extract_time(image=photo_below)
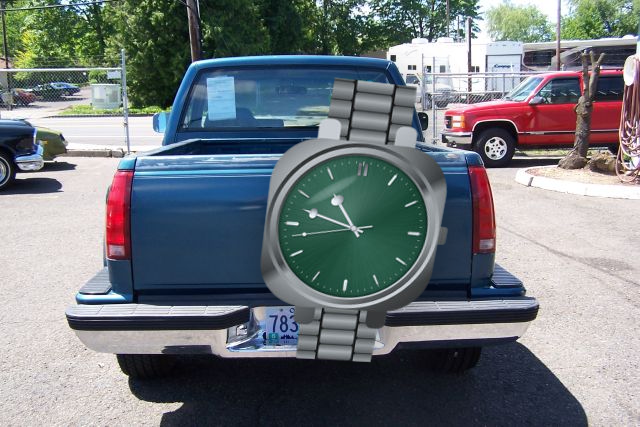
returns {"hour": 10, "minute": 47, "second": 43}
